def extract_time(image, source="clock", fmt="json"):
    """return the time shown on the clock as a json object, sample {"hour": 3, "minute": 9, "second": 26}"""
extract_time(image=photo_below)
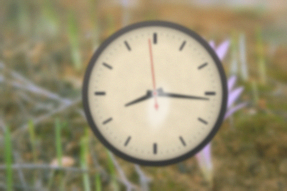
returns {"hour": 8, "minute": 15, "second": 59}
